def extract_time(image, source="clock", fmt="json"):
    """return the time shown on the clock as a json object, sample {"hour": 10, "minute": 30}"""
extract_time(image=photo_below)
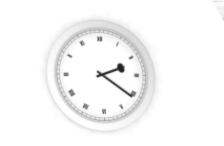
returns {"hour": 2, "minute": 21}
